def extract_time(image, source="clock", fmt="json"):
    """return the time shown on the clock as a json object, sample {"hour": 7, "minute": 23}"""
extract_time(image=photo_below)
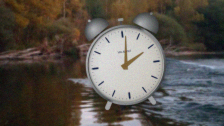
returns {"hour": 2, "minute": 1}
